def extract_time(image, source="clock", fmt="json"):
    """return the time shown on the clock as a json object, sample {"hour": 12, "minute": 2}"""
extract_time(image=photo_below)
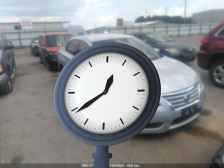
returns {"hour": 12, "minute": 39}
